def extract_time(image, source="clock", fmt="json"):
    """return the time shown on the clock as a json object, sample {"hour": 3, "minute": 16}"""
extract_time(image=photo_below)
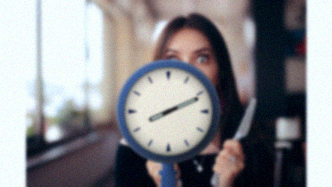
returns {"hour": 8, "minute": 11}
